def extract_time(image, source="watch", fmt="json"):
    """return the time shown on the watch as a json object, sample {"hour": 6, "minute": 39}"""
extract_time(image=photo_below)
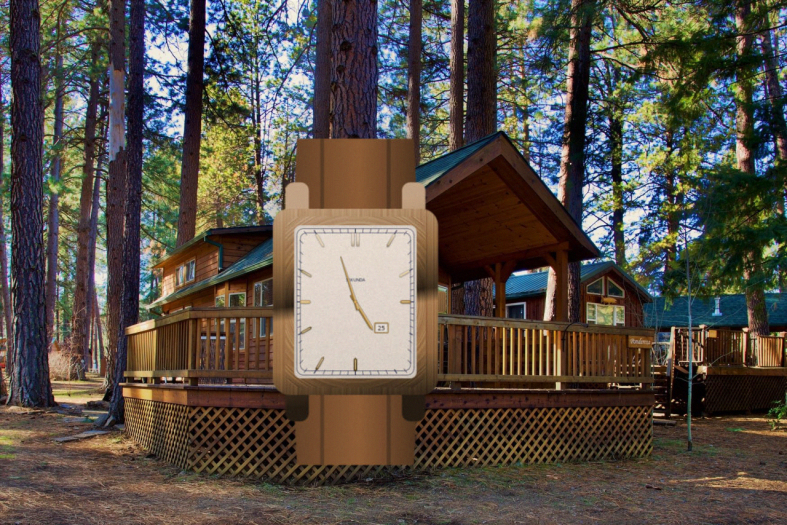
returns {"hour": 4, "minute": 57}
